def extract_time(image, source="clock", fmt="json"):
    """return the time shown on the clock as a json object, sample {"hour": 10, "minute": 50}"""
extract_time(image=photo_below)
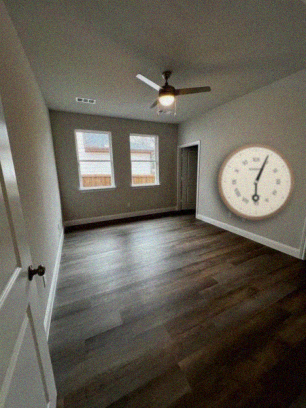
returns {"hour": 6, "minute": 4}
